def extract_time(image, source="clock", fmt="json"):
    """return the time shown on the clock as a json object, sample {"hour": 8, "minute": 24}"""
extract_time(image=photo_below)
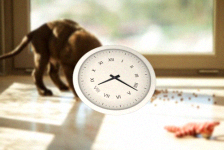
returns {"hour": 8, "minute": 22}
